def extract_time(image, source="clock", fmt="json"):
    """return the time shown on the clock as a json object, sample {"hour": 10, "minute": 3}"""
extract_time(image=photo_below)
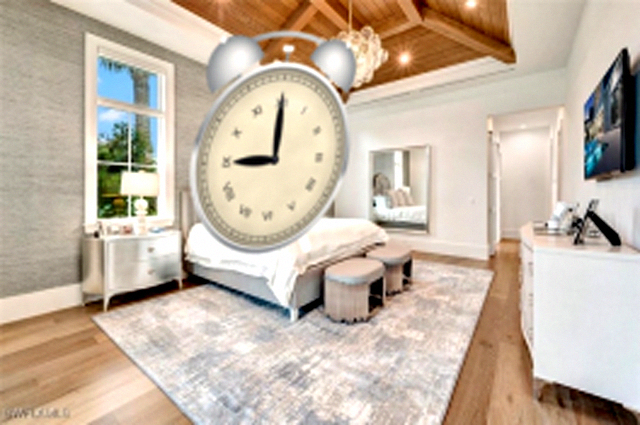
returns {"hour": 9, "minute": 0}
